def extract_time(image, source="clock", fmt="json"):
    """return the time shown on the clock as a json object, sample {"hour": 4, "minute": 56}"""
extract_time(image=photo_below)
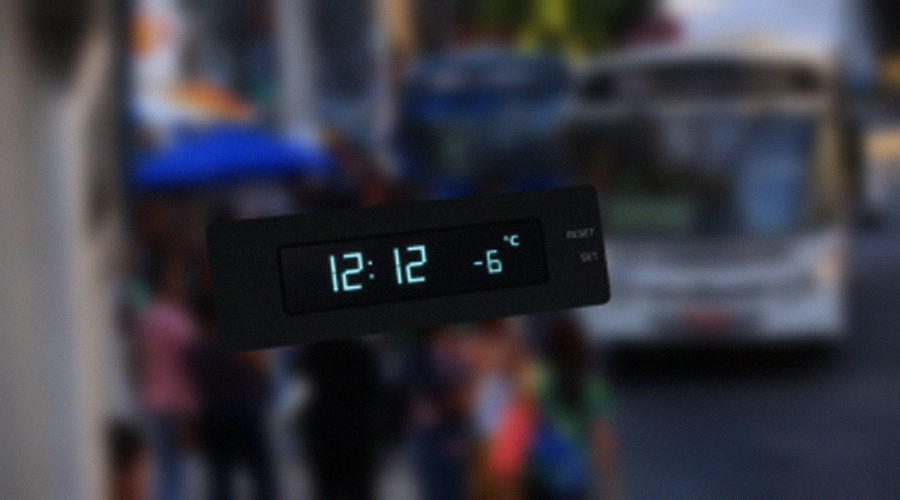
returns {"hour": 12, "minute": 12}
